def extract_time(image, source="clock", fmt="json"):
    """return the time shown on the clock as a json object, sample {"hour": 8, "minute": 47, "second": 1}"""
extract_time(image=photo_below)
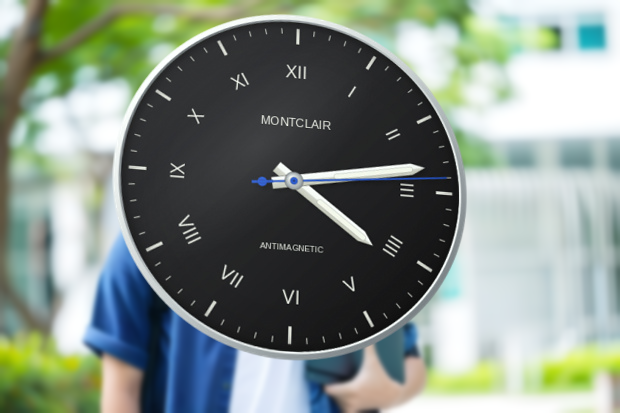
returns {"hour": 4, "minute": 13, "second": 14}
